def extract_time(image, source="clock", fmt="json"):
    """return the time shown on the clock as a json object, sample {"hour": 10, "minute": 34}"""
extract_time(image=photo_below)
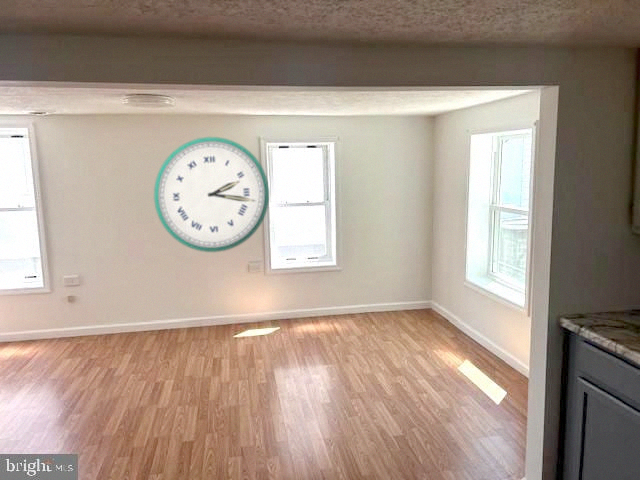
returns {"hour": 2, "minute": 17}
